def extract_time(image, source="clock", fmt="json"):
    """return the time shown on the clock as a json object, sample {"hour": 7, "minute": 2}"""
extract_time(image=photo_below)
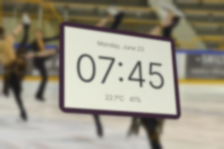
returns {"hour": 7, "minute": 45}
